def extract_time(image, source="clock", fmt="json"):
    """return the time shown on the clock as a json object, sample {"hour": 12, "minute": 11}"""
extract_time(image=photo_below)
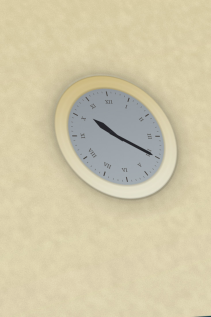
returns {"hour": 10, "minute": 20}
